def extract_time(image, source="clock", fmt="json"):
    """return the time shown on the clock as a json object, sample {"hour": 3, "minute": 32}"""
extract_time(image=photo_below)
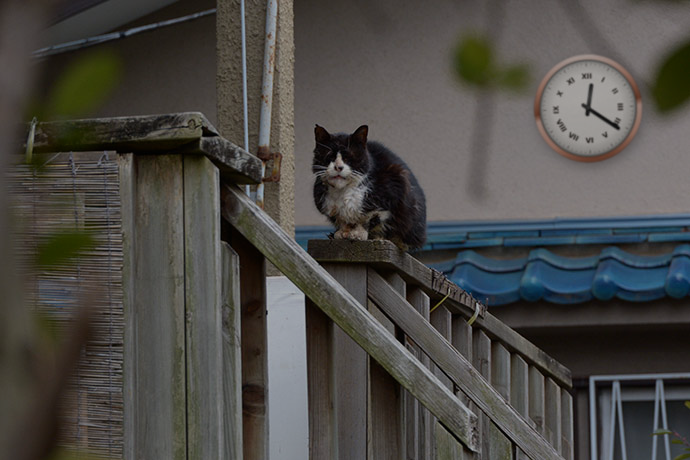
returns {"hour": 12, "minute": 21}
